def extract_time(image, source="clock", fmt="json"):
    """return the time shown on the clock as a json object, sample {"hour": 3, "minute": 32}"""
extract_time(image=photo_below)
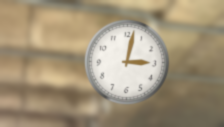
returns {"hour": 3, "minute": 2}
